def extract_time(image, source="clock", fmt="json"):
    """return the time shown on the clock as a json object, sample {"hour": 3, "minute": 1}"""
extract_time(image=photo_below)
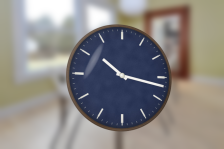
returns {"hour": 10, "minute": 17}
